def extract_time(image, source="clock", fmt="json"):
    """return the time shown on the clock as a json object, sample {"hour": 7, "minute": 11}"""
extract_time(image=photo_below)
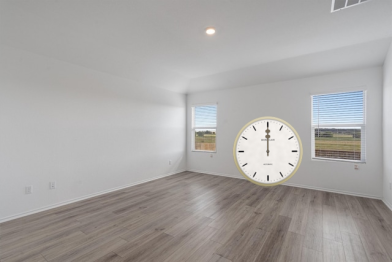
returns {"hour": 12, "minute": 0}
